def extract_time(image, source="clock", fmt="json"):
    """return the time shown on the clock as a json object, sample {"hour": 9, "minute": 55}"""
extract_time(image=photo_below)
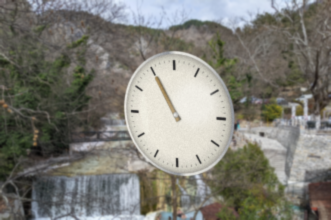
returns {"hour": 10, "minute": 55}
